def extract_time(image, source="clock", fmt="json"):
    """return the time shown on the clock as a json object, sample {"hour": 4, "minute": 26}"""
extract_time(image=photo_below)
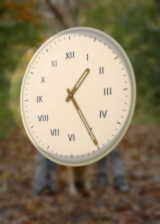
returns {"hour": 1, "minute": 25}
